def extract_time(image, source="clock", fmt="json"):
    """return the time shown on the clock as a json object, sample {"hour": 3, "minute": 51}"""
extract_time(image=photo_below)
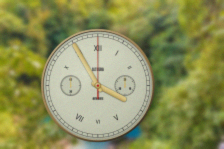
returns {"hour": 3, "minute": 55}
